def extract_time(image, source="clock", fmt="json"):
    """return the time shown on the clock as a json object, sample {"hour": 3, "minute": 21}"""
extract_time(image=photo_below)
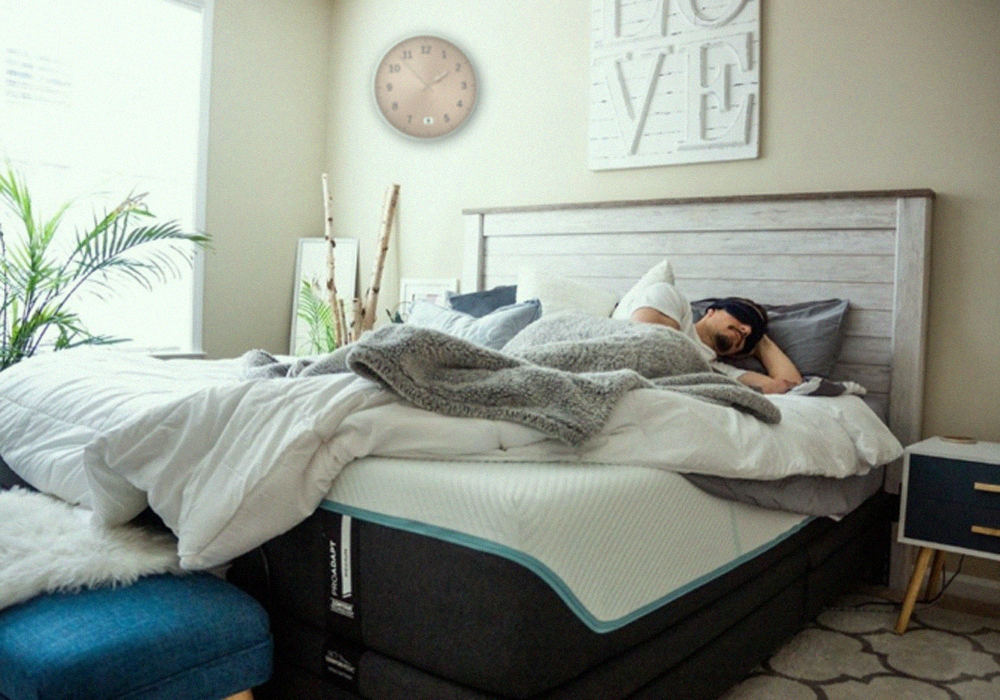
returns {"hour": 1, "minute": 53}
